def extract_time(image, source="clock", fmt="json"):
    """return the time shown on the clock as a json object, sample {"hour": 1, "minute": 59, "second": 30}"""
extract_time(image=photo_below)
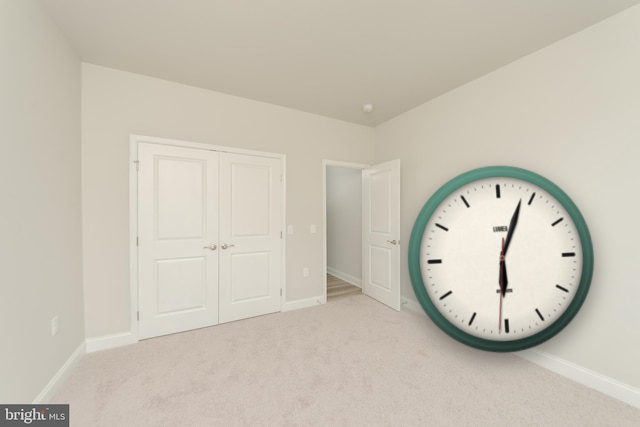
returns {"hour": 6, "minute": 3, "second": 31}
